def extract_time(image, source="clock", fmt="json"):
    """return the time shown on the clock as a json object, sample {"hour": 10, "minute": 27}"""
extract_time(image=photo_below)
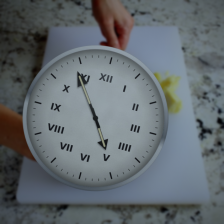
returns {"hour": 4, "minute": 54}
